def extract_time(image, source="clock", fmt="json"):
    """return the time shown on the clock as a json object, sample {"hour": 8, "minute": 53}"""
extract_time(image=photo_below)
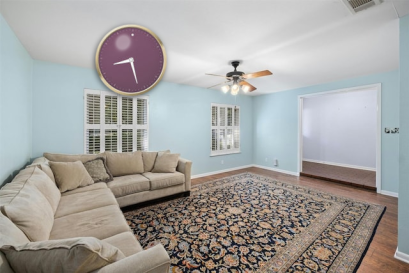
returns {"hour": 8, "minute": 27}
